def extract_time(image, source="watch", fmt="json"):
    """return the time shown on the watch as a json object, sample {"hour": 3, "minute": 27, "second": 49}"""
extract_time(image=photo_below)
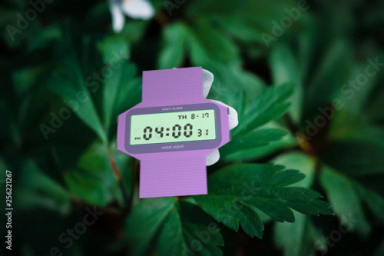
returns {"hour": 4, "minute": 0, "second": 31}
